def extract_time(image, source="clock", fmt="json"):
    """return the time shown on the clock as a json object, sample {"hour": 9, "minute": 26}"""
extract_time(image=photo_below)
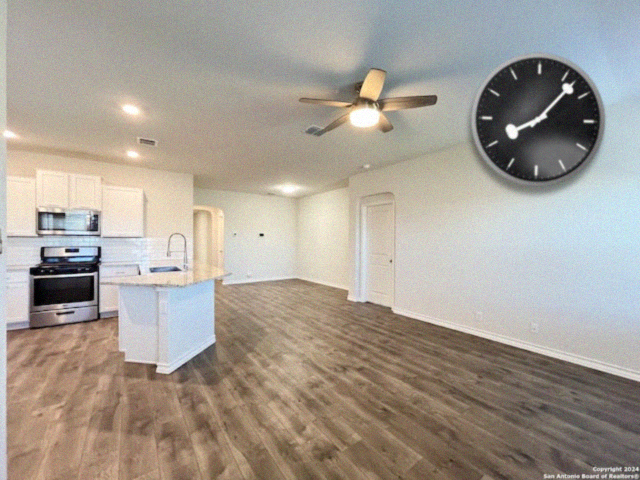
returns {"hour": 8, "minute": 7}
